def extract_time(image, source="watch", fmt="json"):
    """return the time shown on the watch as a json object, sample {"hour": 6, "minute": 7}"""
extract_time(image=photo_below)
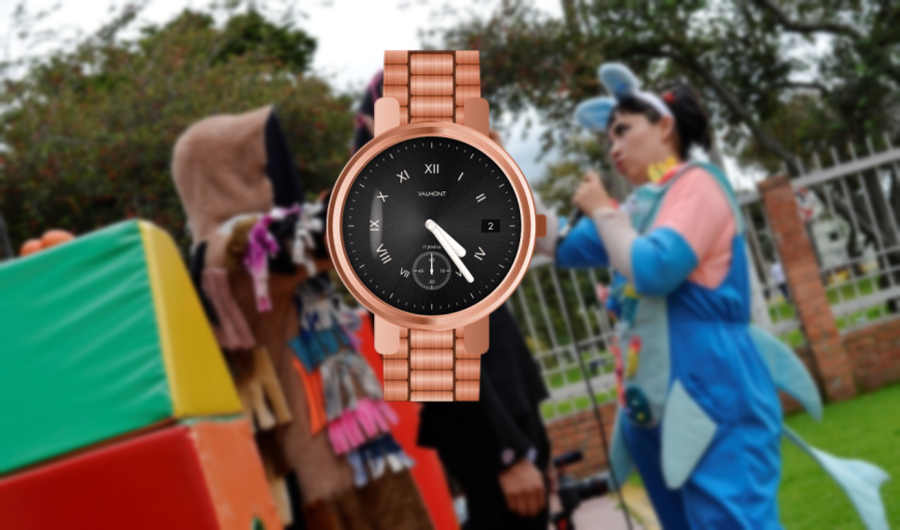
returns {"hour": 4, "minute": 24}
